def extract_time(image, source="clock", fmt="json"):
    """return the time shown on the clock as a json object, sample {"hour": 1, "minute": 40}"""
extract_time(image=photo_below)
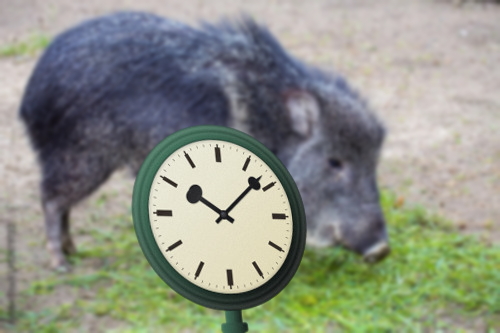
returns {"hour": 10, "minute": 8}
